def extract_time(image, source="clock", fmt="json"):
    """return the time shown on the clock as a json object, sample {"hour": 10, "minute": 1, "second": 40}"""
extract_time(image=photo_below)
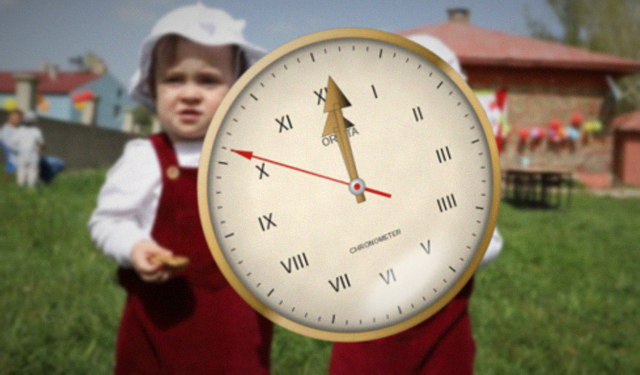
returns {"hour": 12, "minute": 0, "second": 51}
